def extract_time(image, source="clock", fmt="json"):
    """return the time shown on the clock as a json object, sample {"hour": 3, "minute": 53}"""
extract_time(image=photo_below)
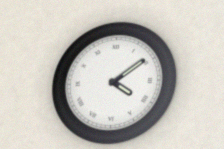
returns {"hour": 4, "minute": 9}
